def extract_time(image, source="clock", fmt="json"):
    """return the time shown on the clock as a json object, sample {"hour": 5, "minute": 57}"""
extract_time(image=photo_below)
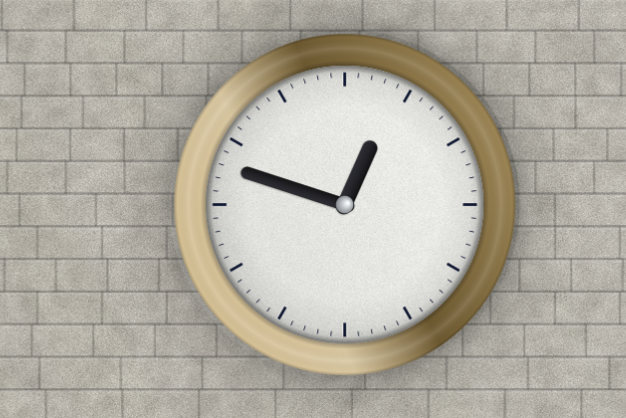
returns {"hour": 12, "minute": 48}
